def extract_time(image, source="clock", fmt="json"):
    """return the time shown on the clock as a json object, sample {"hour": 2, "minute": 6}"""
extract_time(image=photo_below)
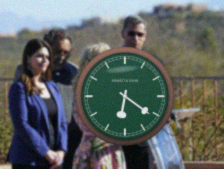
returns {"hour": 6, "minute": 21}
